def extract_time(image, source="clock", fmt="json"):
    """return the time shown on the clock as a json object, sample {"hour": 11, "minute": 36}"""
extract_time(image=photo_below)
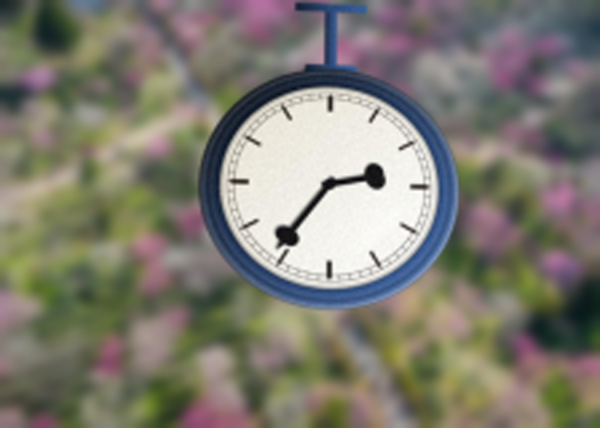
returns {"hour": 2, "minute": 36}
